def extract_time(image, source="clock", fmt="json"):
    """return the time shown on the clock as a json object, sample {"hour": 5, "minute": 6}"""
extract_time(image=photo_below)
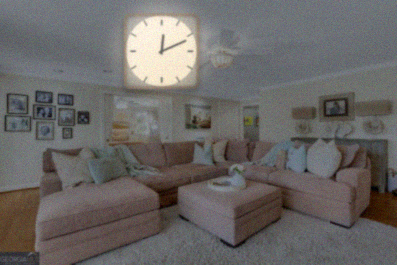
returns {"hour": 12, "minute": 11}
